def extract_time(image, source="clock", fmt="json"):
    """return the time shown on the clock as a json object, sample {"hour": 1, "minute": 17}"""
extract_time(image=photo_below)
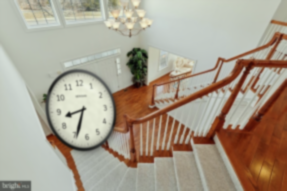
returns {"hour": 8, "minute": 34}
